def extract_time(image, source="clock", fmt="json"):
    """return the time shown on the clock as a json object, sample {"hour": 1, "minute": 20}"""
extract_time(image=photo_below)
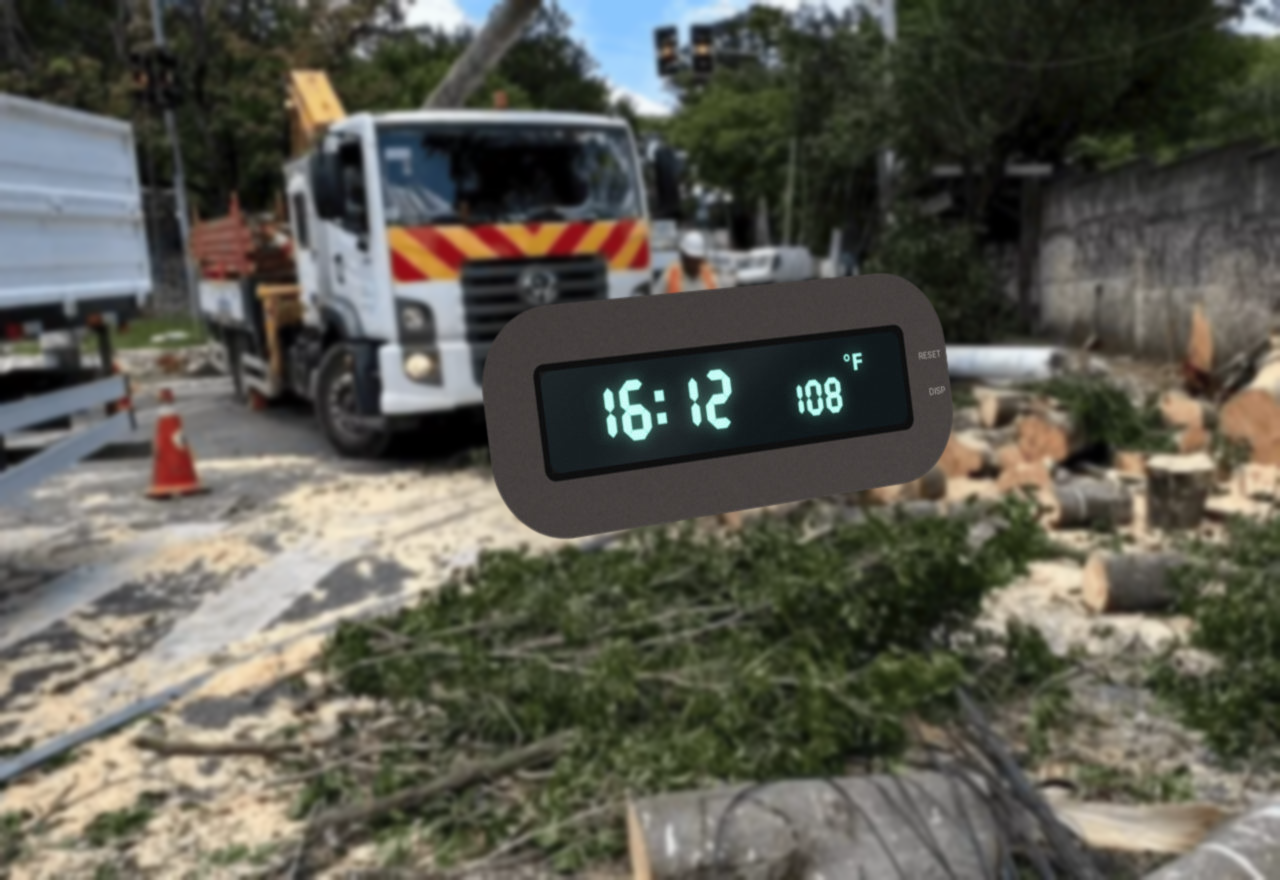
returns {"hour": 16, "minute": 12}
